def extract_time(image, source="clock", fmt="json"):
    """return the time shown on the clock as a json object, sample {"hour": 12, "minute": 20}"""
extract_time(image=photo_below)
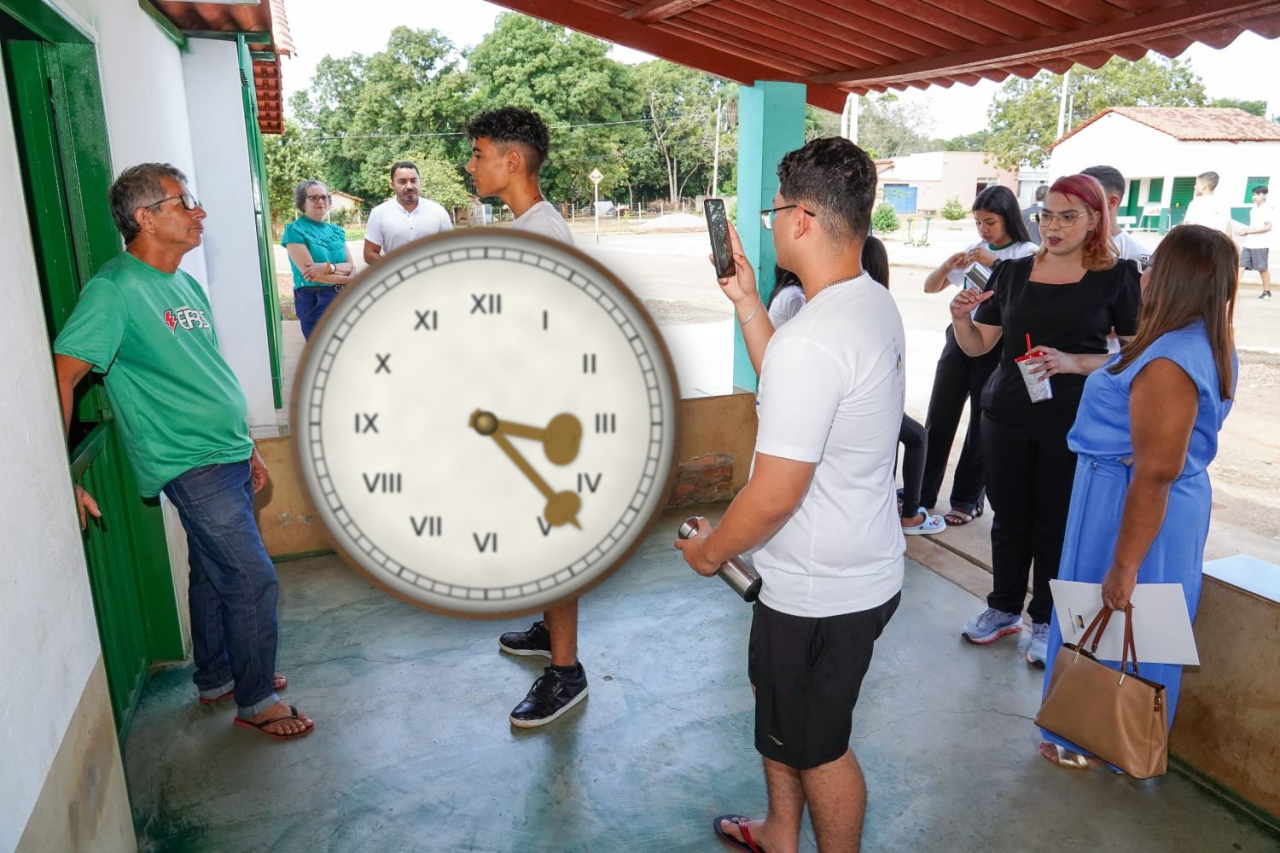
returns {"hour": 3, "minute": 23}
